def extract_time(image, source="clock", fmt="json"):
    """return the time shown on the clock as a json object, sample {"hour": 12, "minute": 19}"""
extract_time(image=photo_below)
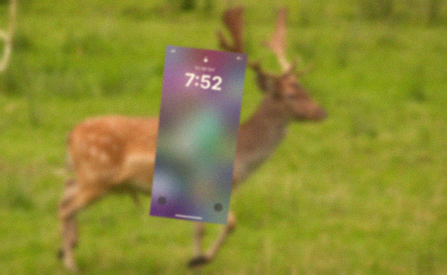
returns {"hour": 7, "minute": 52}
